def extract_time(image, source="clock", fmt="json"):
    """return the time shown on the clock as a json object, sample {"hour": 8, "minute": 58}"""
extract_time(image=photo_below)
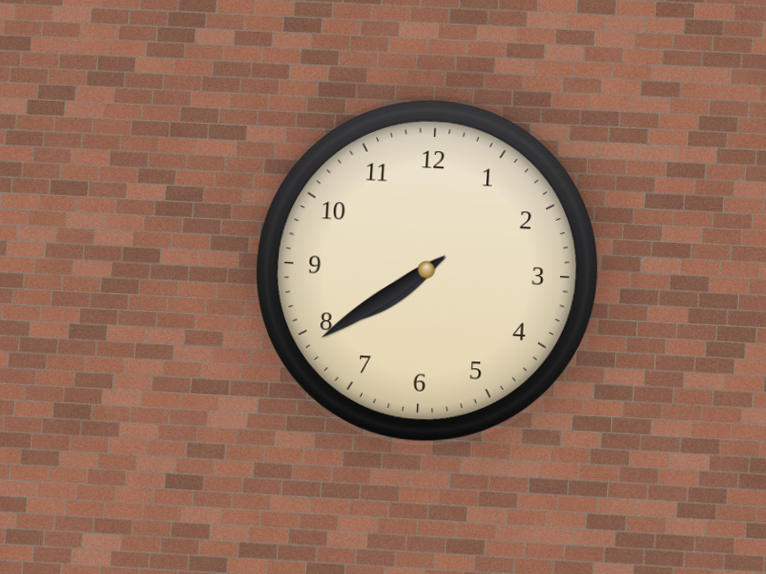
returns {"hour": 7, "minute": 39}
